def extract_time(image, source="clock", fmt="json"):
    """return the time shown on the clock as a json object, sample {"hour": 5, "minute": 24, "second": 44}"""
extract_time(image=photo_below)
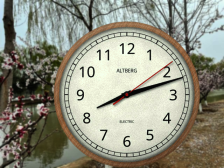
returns {"hour": 8, "minute": 12, "second": 9}
